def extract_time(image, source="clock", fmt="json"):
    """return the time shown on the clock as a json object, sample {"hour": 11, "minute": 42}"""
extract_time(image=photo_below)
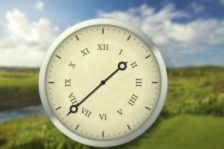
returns {"hour": 1, "minute": 38}
